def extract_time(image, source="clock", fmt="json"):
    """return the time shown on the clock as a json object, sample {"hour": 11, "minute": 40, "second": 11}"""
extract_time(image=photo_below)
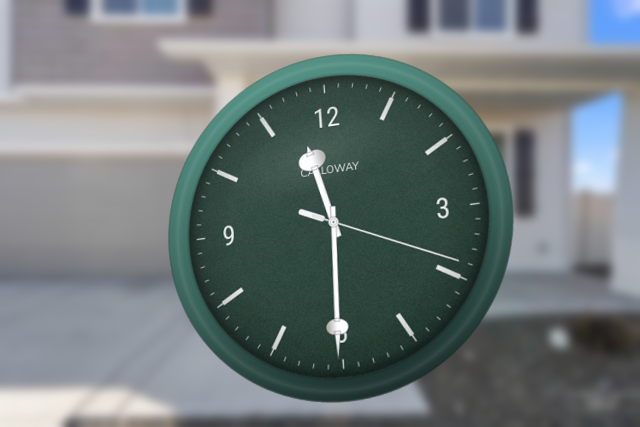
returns {"hour": 11, "minute": 30, "second": 19}
